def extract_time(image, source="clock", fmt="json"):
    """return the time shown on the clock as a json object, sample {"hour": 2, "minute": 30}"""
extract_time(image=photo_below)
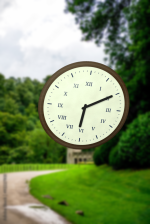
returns {"hour": 6, "minute": 10}
